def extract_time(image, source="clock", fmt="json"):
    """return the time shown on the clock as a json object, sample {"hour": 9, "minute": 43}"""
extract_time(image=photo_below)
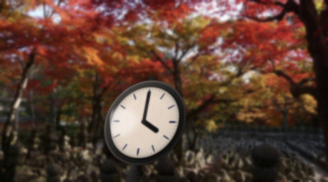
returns {"hour": 4, "minute": 0}
